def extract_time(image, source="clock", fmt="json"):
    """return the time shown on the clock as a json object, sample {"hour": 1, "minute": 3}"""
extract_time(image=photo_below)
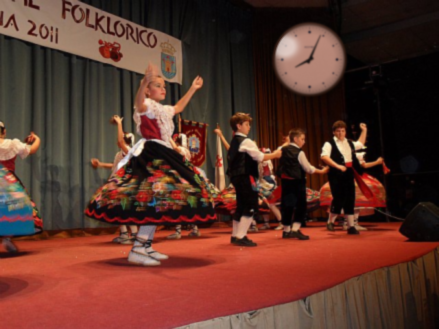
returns {"hour": 8, "minute": 4}
